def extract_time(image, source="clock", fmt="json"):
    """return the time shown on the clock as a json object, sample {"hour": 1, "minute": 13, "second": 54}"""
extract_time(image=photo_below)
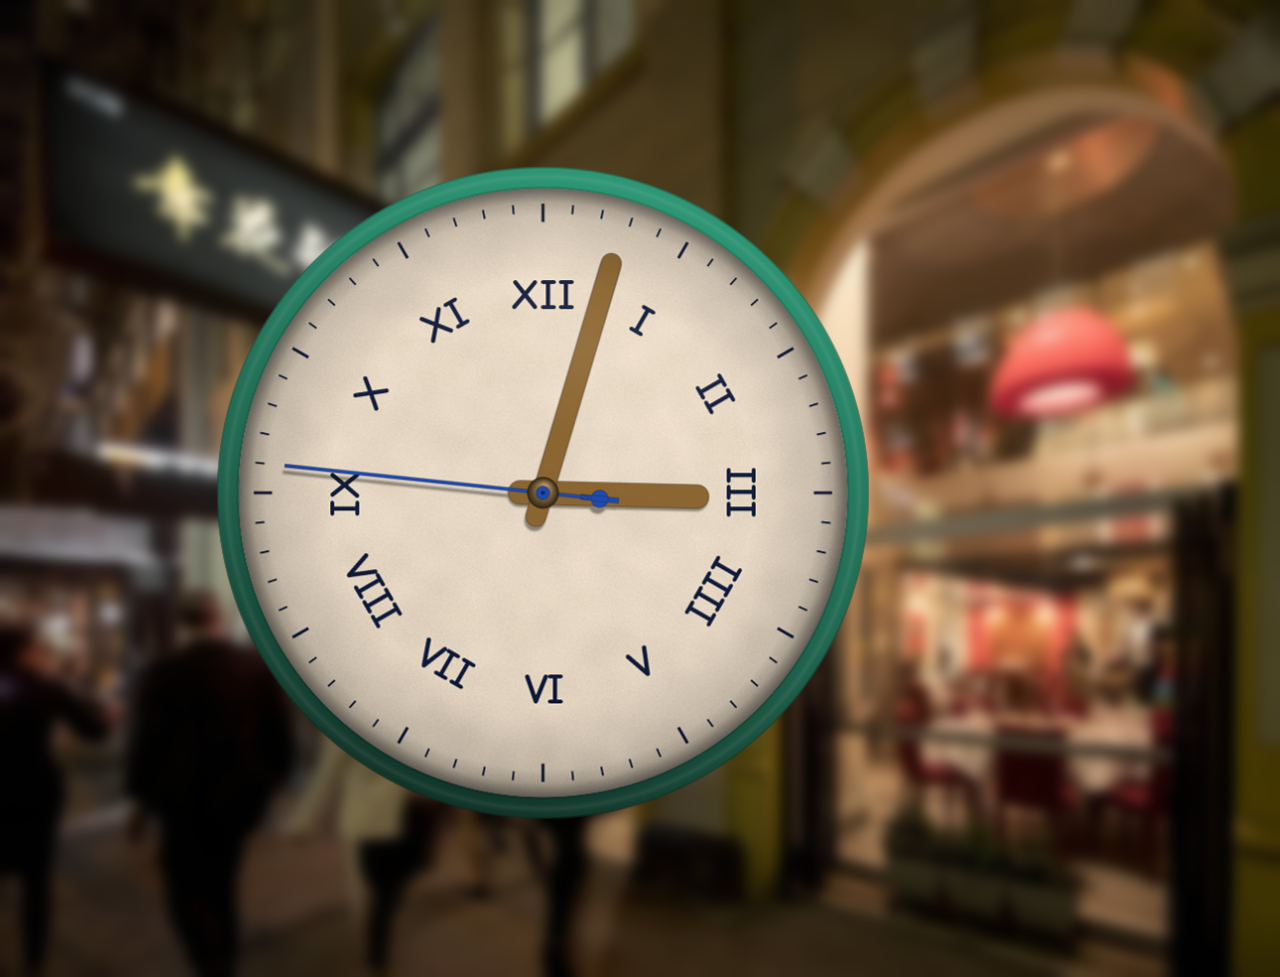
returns {"hour": 3, "minute": 2, "second": 46}
